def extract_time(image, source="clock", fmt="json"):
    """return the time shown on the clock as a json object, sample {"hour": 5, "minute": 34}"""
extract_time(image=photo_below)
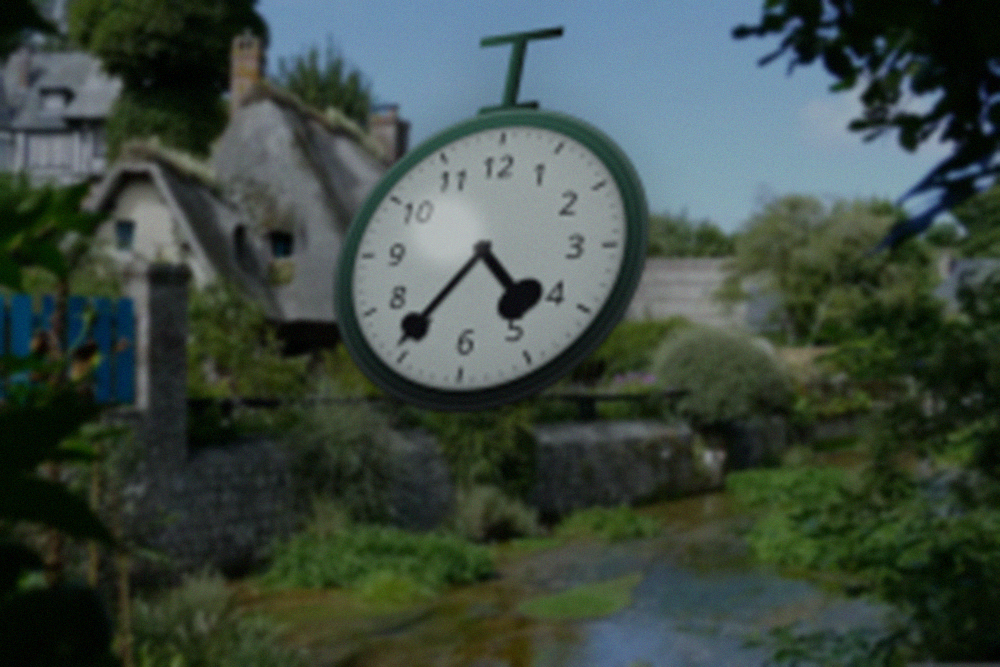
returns {"hour": 4, "minute": 36}
